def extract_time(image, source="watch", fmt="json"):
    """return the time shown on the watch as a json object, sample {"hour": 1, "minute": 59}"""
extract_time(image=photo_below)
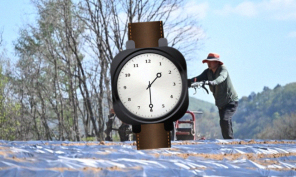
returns {"hour": 1, "minute": 30}
